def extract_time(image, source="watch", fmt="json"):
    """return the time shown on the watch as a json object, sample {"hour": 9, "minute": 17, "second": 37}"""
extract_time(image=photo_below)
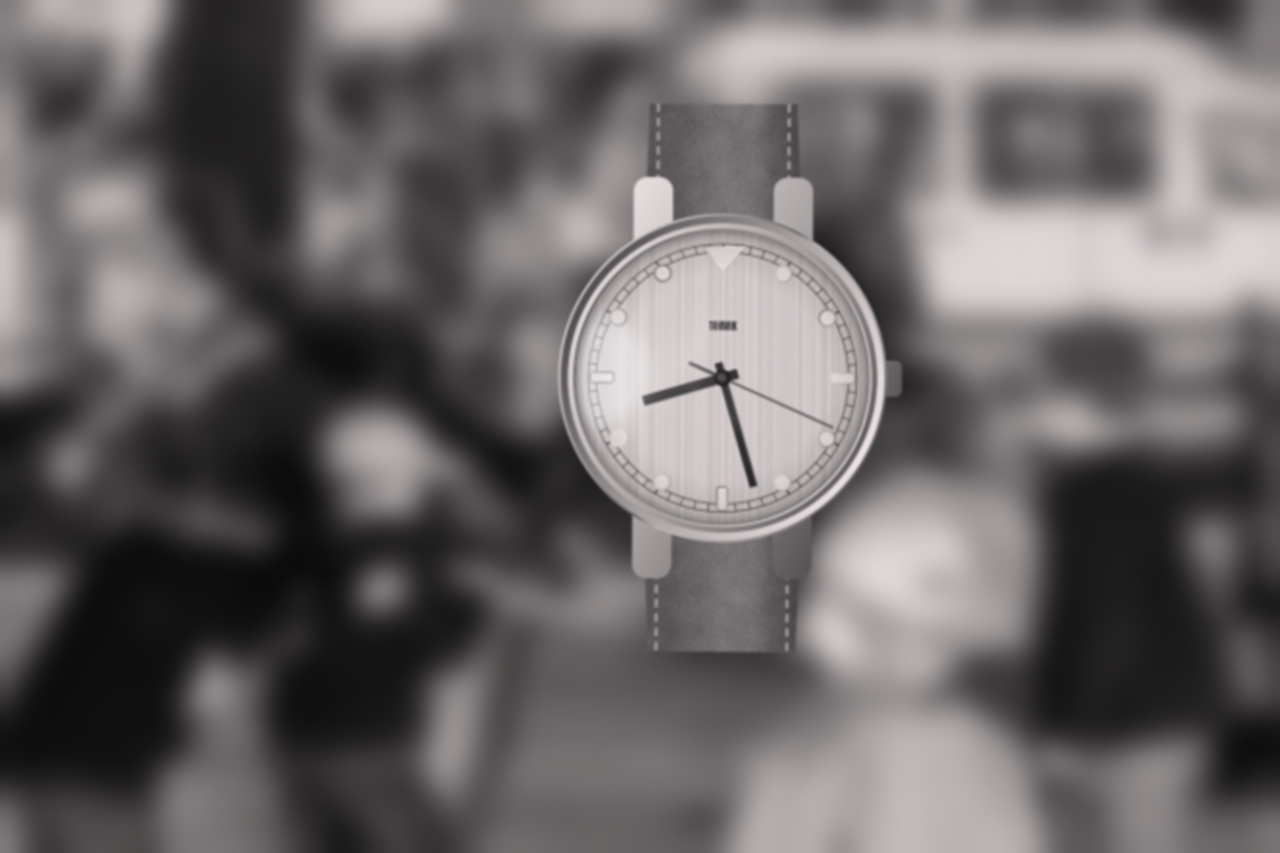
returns {"hour": 8, "minute": 27, "second": 19}
